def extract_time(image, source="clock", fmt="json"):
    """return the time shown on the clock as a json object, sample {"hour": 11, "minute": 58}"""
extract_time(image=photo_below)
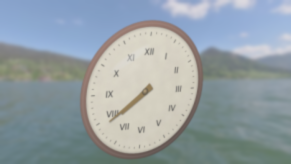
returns {"hour": 7, "minute": 39}
